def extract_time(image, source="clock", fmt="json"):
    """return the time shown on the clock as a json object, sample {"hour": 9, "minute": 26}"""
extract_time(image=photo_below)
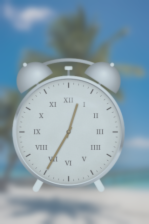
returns {"hour": 12, "minute": 35}
